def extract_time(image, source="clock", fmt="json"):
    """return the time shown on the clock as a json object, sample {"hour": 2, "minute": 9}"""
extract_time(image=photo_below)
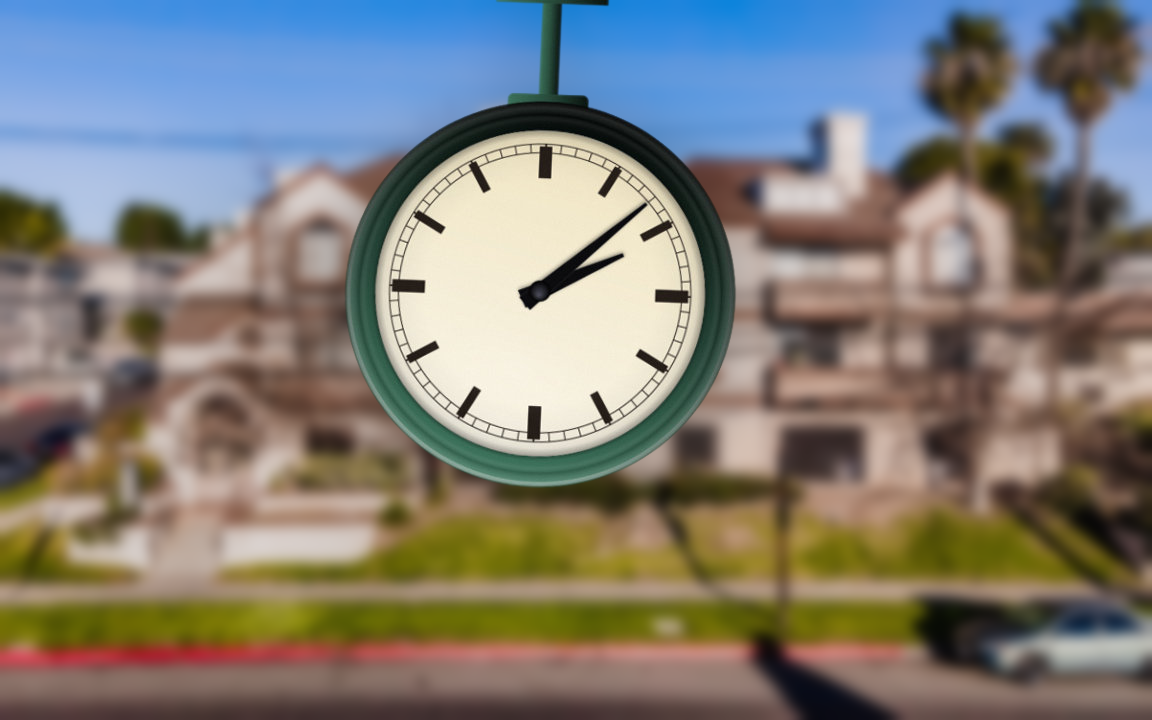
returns {"hour": 2, "minute": 8}
